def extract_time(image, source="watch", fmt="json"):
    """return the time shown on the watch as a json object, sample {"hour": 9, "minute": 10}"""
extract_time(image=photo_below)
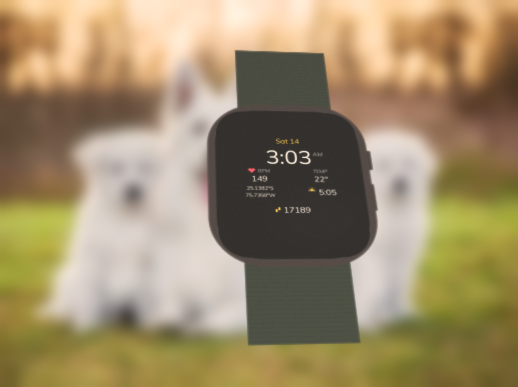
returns {"hour": 3, "minute": 3}
